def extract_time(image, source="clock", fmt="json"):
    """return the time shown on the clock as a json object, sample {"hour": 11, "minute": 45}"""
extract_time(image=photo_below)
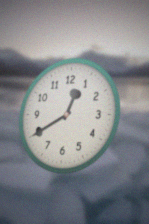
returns {"hour": 12, "minute": 40}
